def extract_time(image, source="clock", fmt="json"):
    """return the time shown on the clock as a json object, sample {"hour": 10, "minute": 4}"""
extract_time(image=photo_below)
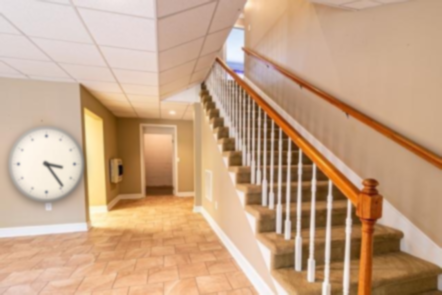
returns {"hour": 3, "minute": 24}
